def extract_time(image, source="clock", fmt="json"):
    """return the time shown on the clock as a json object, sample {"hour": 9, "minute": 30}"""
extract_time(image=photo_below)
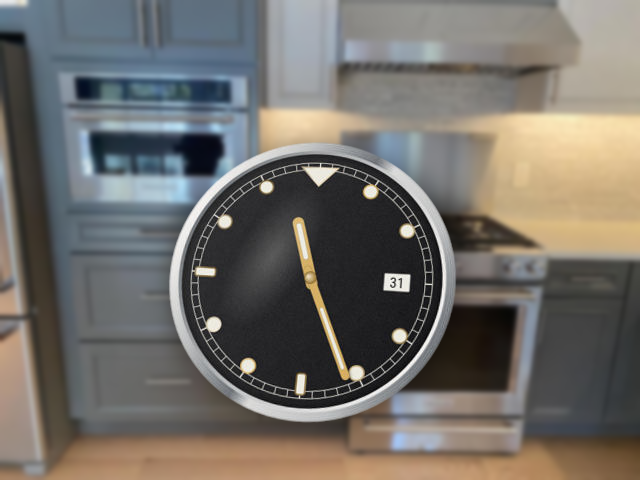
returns {"hour": 11, "minute": 26}
